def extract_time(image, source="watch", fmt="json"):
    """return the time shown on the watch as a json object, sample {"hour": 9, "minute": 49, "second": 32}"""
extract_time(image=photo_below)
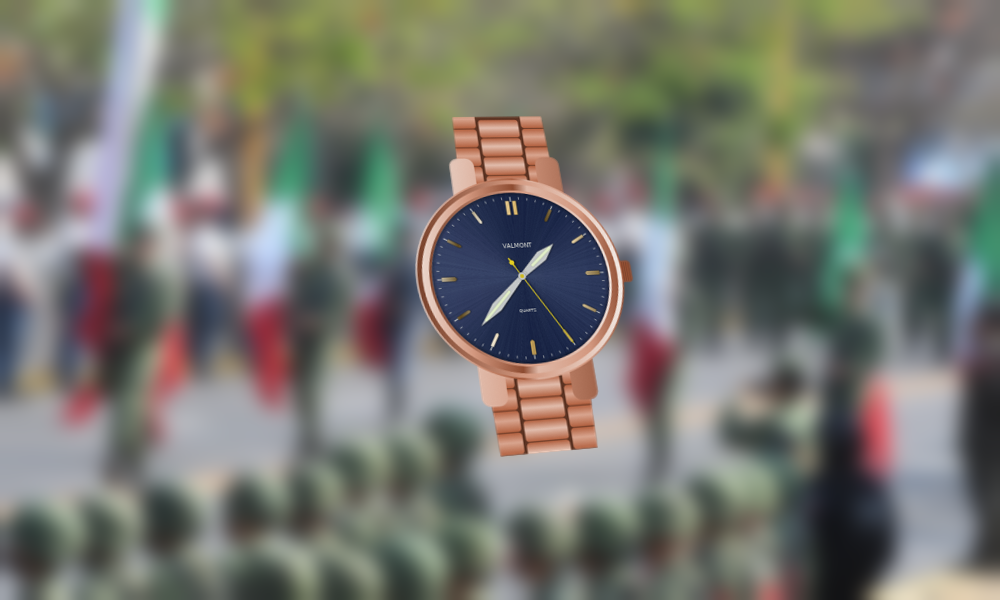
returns {"hour": 1, "minute": 37, "second": 25}
